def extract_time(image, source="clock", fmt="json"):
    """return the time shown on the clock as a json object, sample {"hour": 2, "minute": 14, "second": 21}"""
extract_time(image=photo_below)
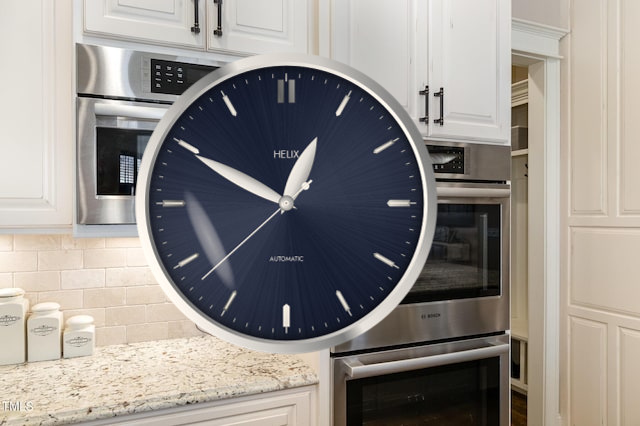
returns {"hour": 12, "minute": 49, "second": 38}
